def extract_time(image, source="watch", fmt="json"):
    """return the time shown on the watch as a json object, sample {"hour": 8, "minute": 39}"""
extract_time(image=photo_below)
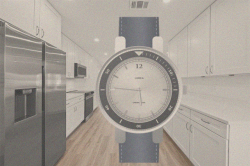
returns {"hour": 5, "minute": 46}
